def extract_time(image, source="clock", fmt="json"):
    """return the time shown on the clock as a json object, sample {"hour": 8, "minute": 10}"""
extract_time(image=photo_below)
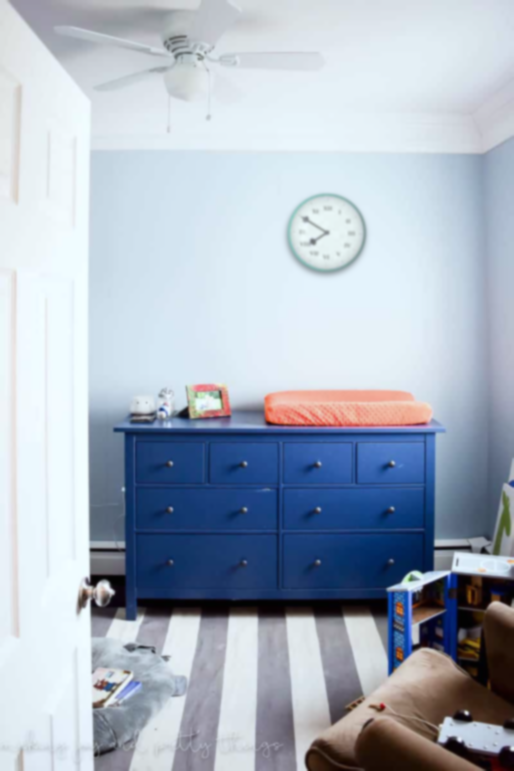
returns {"hour": 7, "minute": 50}
